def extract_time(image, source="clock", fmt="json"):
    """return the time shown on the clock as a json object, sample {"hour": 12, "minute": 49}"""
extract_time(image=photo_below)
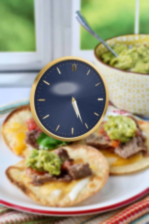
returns {"hour": 5, "minute": 26}
